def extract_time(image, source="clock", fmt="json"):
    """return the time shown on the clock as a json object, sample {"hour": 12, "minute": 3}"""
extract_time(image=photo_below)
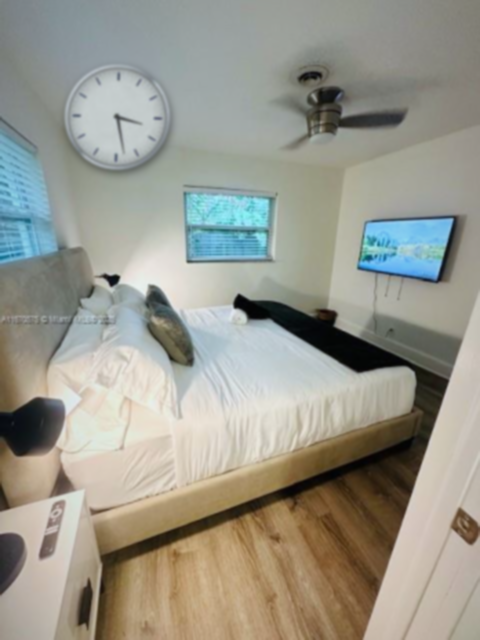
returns {"hour": 3, "minute": 28}
